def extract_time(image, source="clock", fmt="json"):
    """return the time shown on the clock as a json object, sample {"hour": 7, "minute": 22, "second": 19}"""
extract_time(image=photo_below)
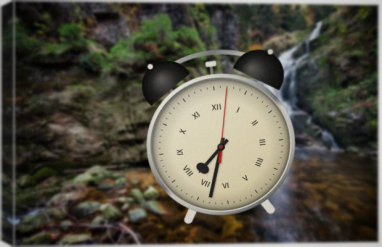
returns {"hour": 7, "minute": 33, "second": 2}
